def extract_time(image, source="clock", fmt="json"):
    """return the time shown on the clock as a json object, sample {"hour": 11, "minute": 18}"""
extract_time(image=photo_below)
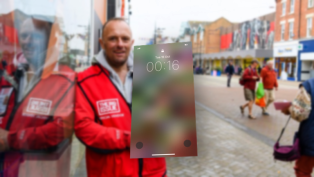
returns {"hour": 0, "minute": 16}
